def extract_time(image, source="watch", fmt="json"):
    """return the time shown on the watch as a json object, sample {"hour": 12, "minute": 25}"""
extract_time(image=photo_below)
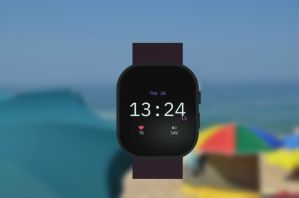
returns {"hour": 13, "minute": 24}
